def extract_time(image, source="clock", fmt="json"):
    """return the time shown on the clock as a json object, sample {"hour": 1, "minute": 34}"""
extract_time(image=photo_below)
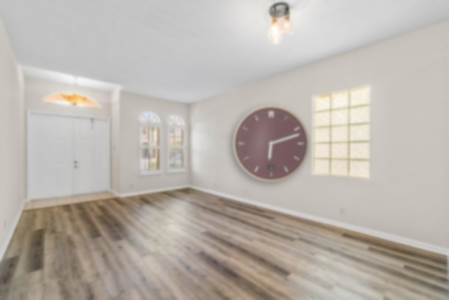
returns {"hour": 6, "minute": 12}
